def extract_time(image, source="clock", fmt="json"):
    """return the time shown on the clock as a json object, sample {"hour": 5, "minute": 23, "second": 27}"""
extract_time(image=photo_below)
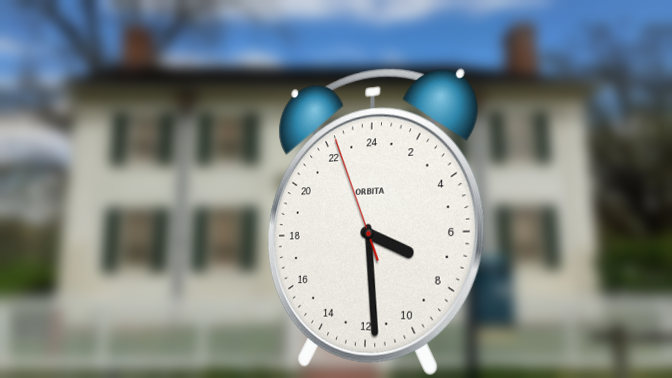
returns {"hour": 7, "minute": 28, "second": 56}
